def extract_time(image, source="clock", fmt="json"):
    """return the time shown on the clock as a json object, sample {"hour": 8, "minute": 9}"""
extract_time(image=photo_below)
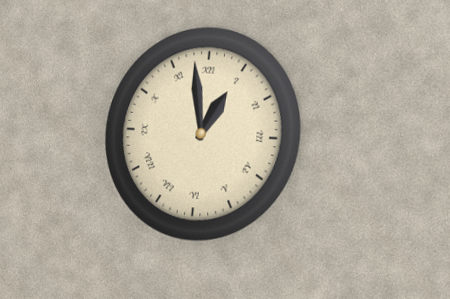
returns {"hour": 12, "minute": 58}
